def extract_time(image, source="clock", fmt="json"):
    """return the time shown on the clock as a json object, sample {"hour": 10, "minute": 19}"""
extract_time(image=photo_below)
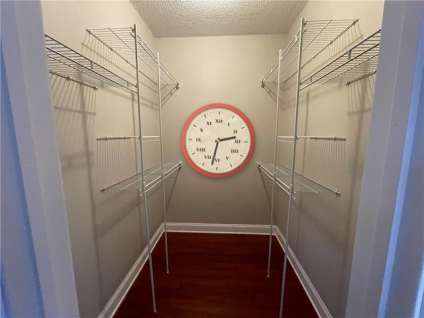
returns {"hour": 2, "minute": 32}
